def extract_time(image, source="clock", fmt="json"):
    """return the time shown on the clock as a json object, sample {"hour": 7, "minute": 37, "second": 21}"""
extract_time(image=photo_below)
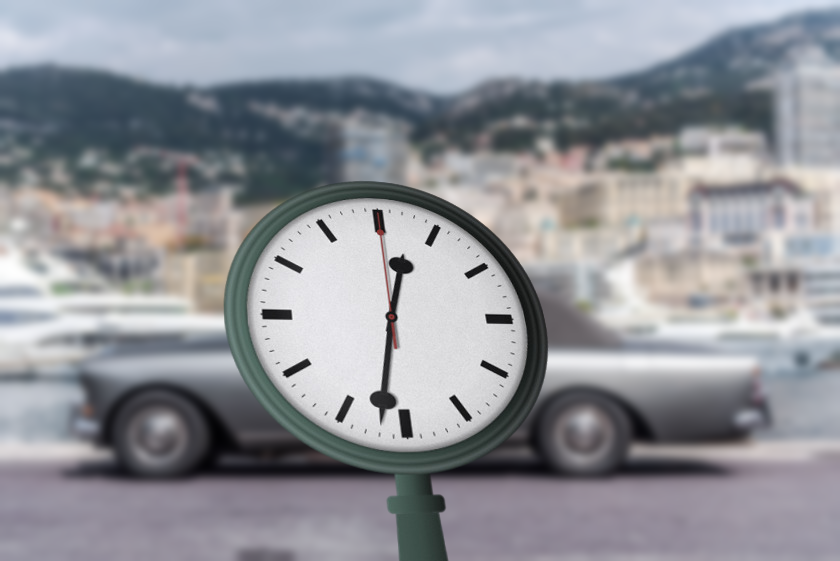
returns {"hour": 12, "minute": 32, "second": 0}
